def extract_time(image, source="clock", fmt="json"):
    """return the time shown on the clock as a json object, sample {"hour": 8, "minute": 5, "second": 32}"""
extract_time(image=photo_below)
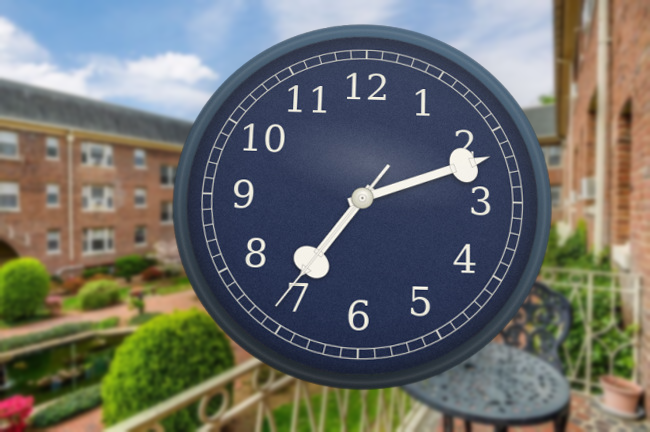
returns {"hour": 7, "minute": 11, "second": 36}
